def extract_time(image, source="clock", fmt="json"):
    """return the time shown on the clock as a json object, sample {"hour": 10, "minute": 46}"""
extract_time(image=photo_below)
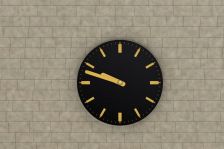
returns {"hour": 9, "minute": 48}
